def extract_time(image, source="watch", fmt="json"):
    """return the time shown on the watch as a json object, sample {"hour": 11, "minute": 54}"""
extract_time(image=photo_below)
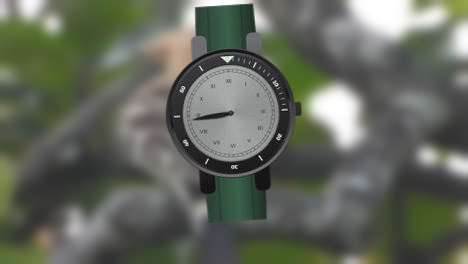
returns {"hour": 8, "minute": 44}
